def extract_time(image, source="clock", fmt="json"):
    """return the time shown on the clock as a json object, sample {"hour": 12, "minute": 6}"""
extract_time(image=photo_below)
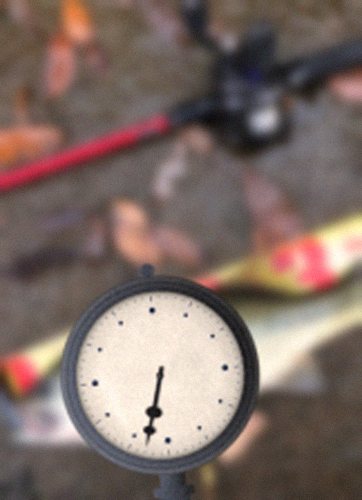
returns {"hour": 6, "minute": 33}
